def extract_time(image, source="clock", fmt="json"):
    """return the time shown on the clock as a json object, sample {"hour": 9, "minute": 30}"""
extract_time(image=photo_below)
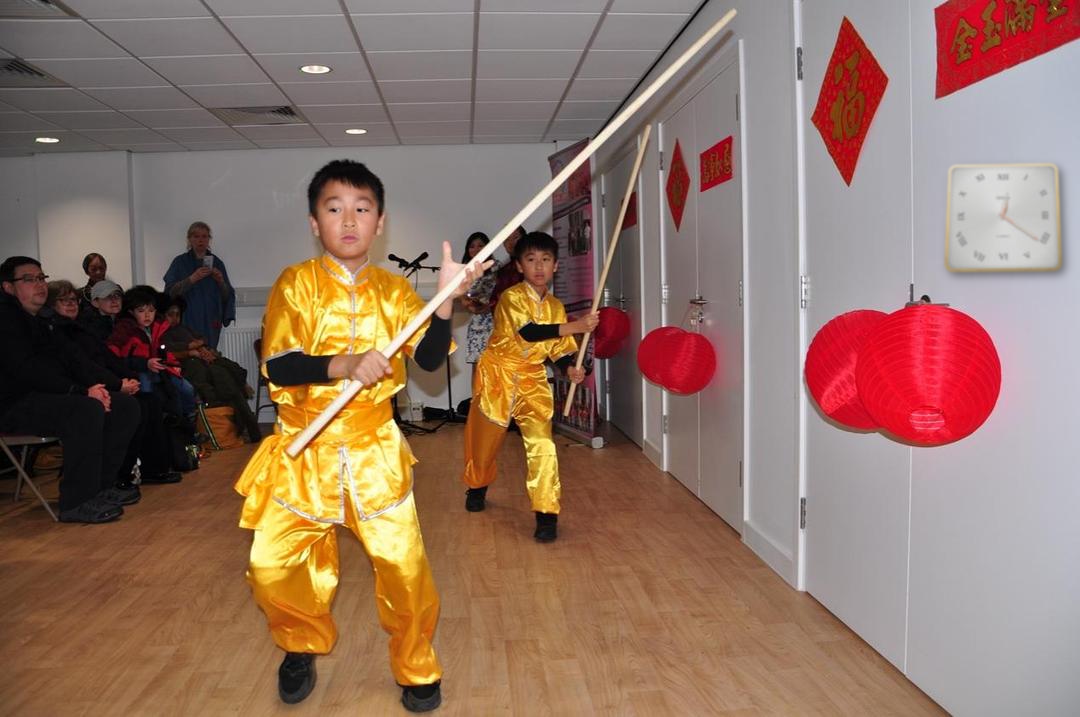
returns {"hour": 12, "minute": 21}
